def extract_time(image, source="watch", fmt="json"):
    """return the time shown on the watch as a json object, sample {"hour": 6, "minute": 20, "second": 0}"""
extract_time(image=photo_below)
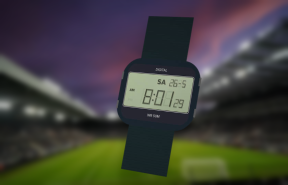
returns {"hour": 8, "minute": 1, "second": 29}
